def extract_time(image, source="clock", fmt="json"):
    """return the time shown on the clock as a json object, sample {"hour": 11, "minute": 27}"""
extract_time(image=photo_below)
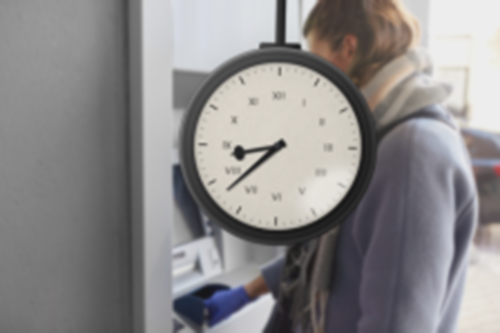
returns {"hour": 8, "minute": 38}
